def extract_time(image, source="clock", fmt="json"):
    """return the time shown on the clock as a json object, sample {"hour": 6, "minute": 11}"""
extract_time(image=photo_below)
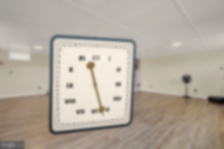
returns {"hour": 11, "minute": 27}
